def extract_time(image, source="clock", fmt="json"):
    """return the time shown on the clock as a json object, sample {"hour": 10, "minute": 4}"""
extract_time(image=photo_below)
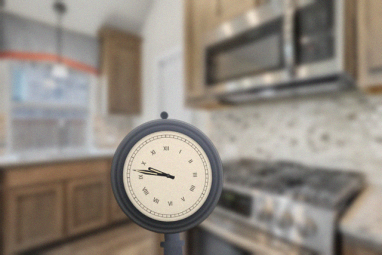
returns {"hour": 9, "minute": 47}
